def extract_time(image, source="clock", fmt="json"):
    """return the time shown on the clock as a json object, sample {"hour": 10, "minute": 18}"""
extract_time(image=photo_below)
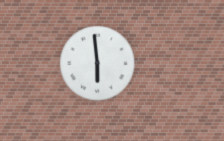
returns {"hour": 5, "minute": 59}
